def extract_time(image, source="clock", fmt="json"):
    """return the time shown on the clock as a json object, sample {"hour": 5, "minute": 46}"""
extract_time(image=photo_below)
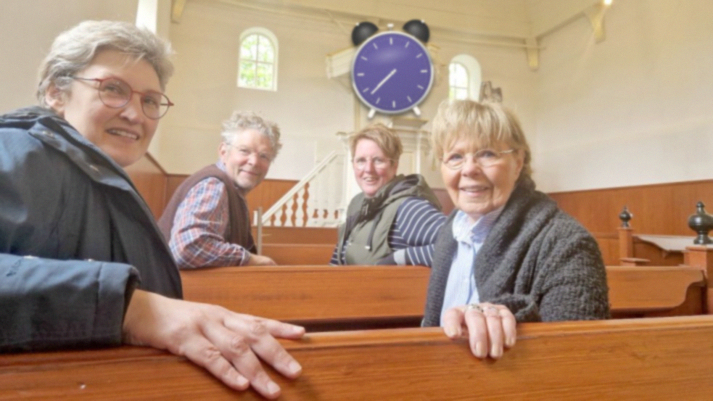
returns {"hour": 7, "minute": 38}
